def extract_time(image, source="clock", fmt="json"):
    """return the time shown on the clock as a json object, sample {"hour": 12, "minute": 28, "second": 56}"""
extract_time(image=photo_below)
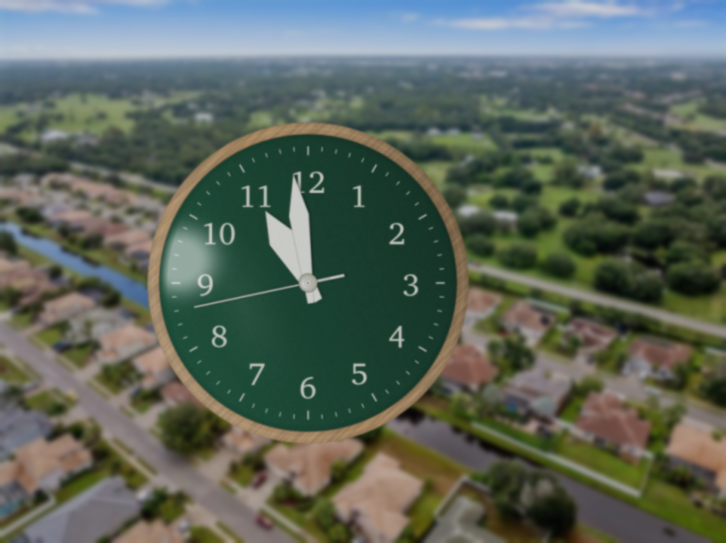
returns {"hour": 10, "minute": 58, "second": 43}
